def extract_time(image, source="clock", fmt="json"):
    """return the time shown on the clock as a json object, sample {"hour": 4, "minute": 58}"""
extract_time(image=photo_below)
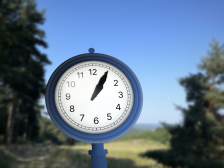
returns {"hour": 1, "minute": 5}
